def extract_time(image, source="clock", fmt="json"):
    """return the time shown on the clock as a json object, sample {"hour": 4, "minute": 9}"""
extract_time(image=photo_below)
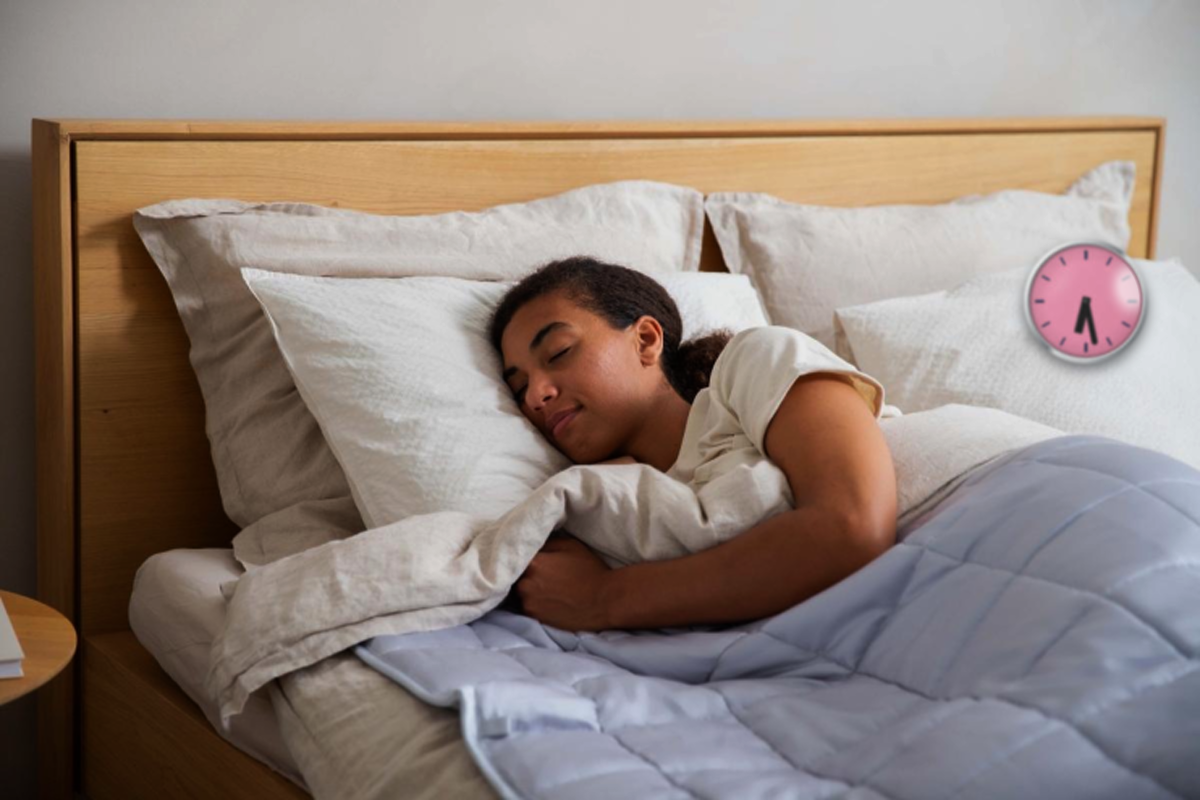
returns {"hour": 6, "minute": 28}
